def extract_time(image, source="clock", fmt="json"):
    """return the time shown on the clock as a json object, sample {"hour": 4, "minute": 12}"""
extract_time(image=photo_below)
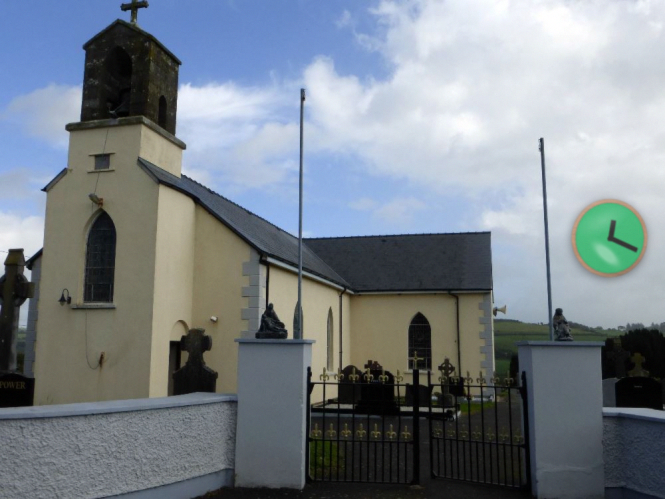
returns {"hour": 12, "minute": 19}
